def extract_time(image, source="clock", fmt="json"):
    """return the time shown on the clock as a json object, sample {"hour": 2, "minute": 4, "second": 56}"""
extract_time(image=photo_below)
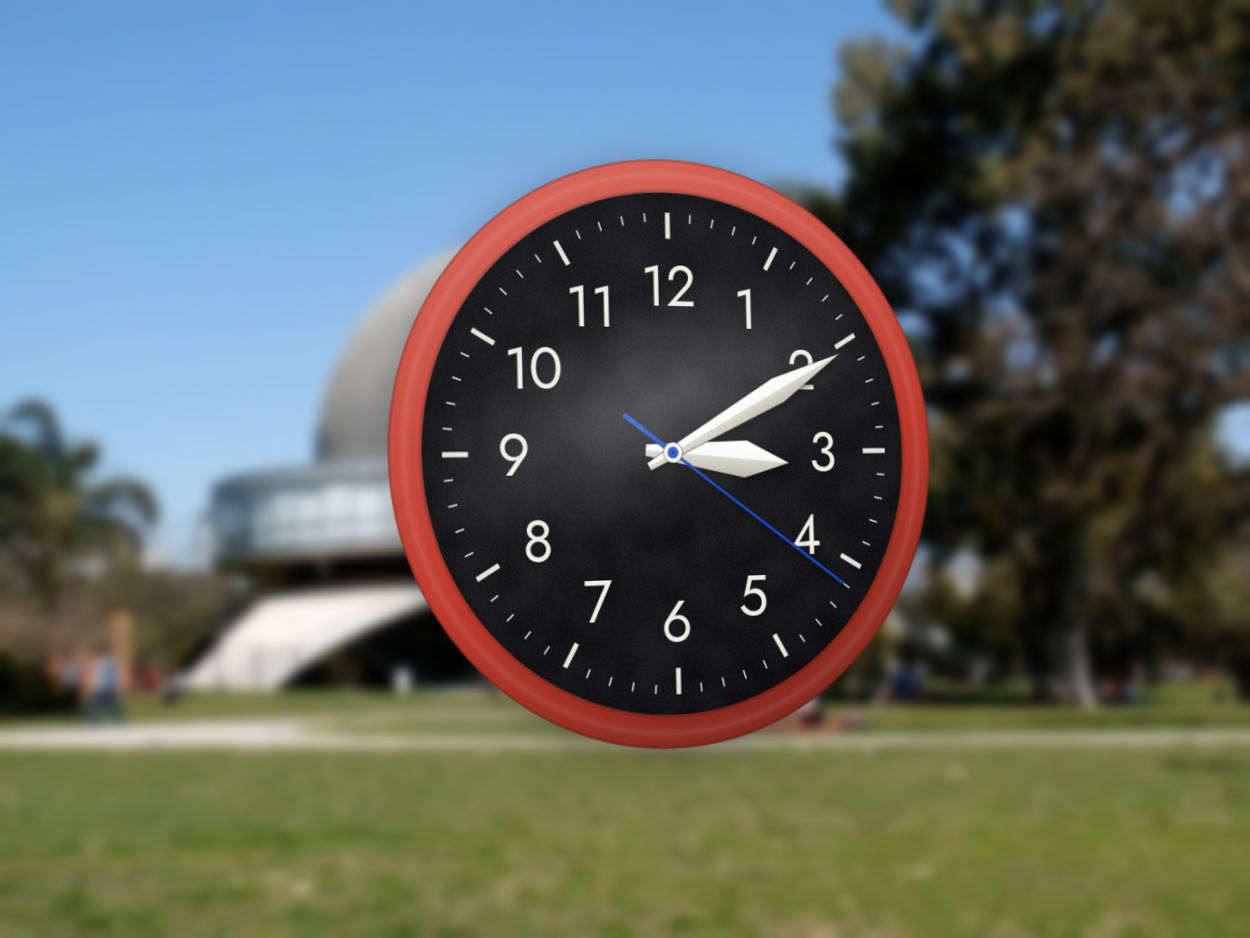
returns {"hour": 3, "minute": 10, "second": 21}
